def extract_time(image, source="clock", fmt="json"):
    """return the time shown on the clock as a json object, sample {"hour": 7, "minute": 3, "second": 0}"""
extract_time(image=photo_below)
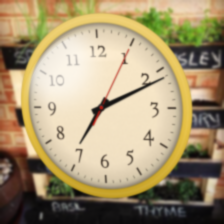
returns {"hour": 7, "minute": 11, "second": 5}
